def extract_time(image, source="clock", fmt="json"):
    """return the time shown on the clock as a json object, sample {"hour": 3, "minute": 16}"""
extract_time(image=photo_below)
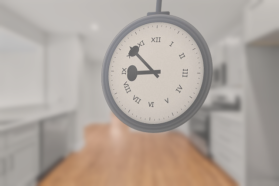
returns {"hour": 8, "minute": 52}
